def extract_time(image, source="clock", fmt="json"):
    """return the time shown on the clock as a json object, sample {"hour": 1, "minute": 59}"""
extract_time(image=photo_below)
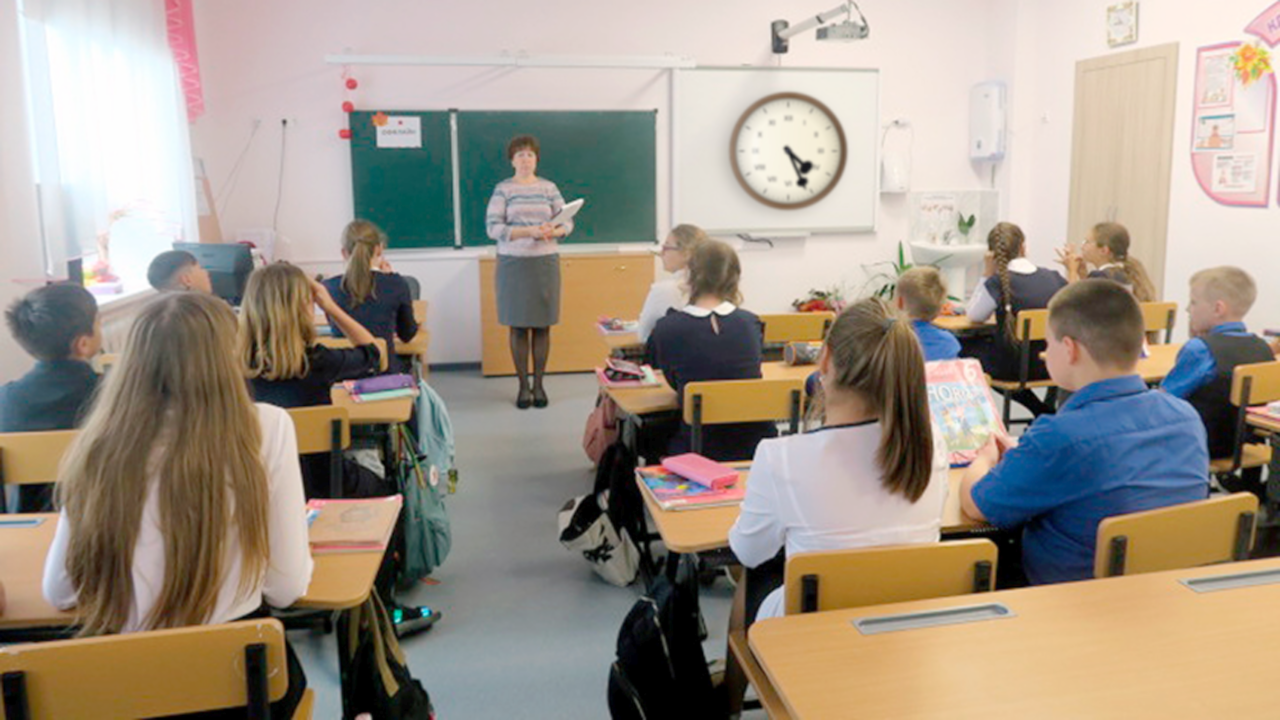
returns {"hour": 4, "minute": 26}
